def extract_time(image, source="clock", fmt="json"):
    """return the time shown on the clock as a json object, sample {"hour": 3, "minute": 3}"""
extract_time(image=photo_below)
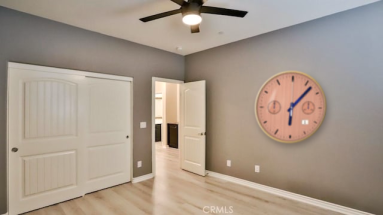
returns {"hour": 6, "minute": 7}
